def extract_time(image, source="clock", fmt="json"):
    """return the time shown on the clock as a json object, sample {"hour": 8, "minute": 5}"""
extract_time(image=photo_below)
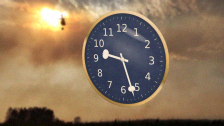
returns {"hour": 9, "minute": 27}
